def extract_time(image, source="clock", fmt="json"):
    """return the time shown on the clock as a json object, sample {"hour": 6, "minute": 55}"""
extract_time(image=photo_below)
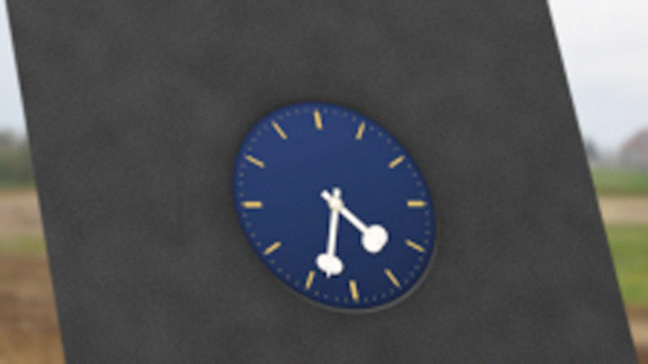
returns {"hour": 4, "minute": 33}
